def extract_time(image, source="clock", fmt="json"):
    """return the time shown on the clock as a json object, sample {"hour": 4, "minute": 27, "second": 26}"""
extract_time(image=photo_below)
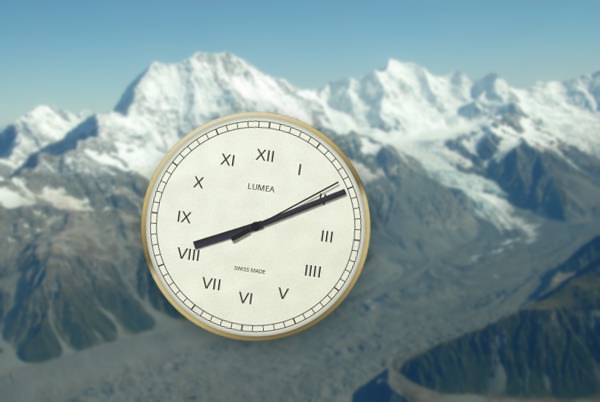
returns {"hour": 8, "minute": 10, "second": 9}
